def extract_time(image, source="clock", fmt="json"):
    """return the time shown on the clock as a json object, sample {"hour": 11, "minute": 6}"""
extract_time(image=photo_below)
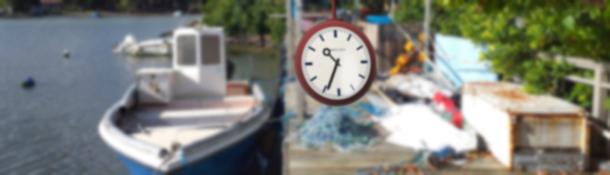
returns {"hour": 10, "minute": 34}
